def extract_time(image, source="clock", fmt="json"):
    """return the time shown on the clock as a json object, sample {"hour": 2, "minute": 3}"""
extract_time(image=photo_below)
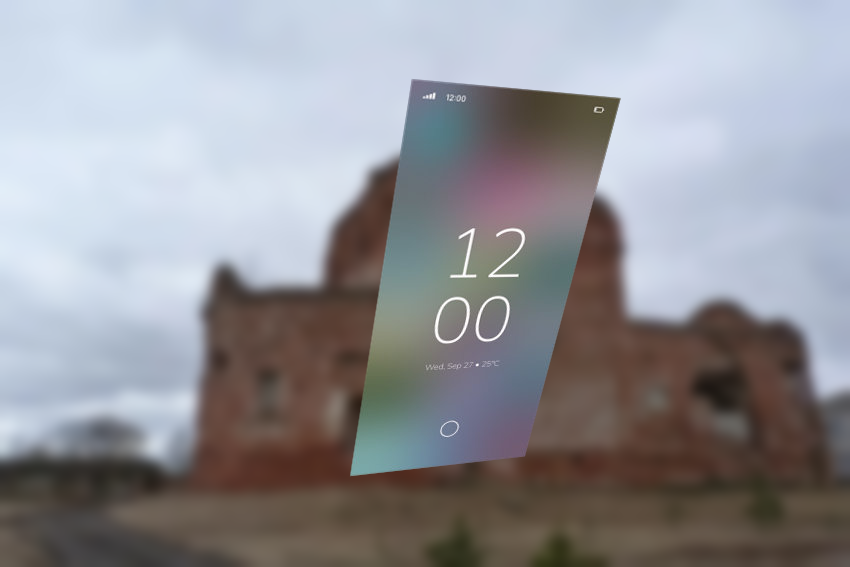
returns {"hour": 12, "minute": 0}
